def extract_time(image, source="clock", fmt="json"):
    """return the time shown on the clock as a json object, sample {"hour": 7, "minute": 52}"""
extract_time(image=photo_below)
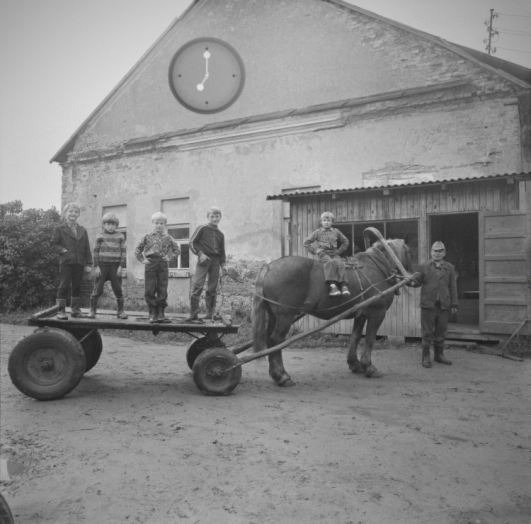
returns {"hour": 7, "minute": 0}
